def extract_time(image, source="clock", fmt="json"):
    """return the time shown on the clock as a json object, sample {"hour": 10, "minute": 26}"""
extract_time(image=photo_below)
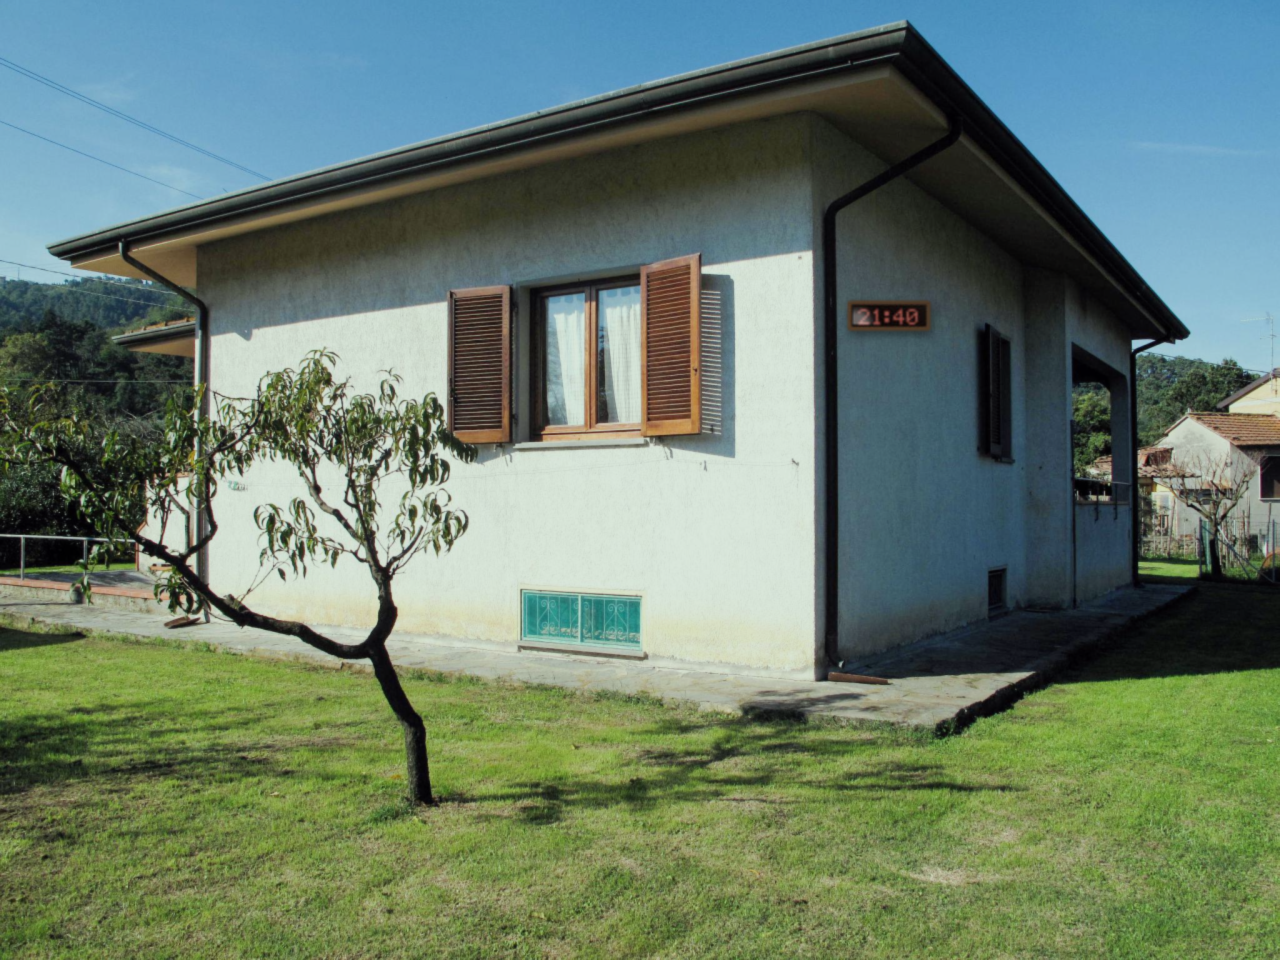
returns {"hour": 21, "minute": 40}
